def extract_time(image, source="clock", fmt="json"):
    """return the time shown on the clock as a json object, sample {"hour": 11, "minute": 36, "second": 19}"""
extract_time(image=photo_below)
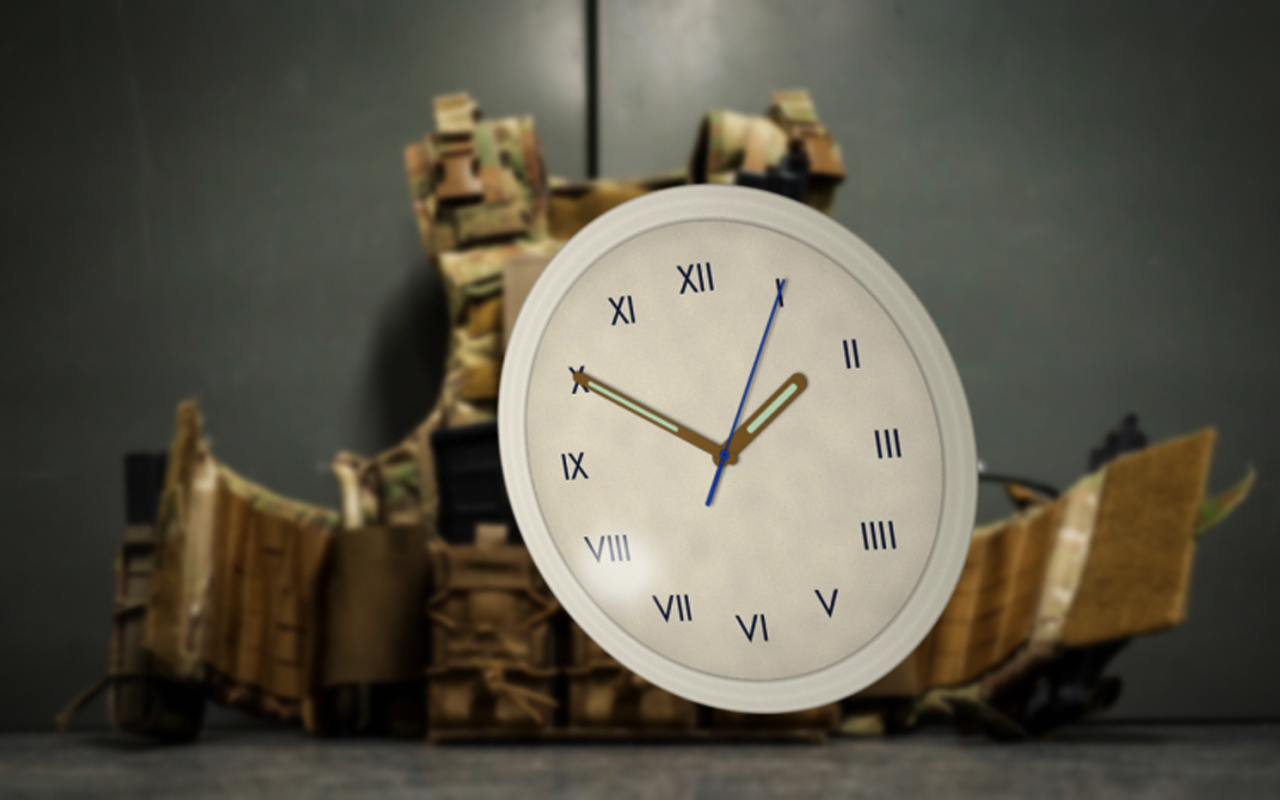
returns {"hour": 1, "minute": 50, "second": 5}
